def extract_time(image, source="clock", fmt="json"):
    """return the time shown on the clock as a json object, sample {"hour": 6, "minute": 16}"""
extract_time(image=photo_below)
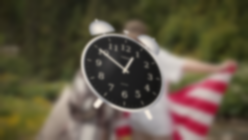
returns {"hour": 12, "minute": 50}
